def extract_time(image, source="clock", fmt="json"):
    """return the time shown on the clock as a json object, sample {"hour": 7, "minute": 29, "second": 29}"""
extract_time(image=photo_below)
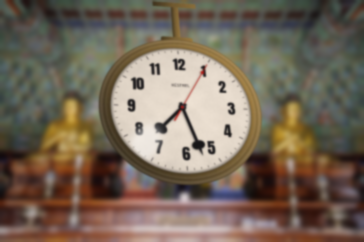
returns {"hour": 7, "minute": 27, "second": 5}
